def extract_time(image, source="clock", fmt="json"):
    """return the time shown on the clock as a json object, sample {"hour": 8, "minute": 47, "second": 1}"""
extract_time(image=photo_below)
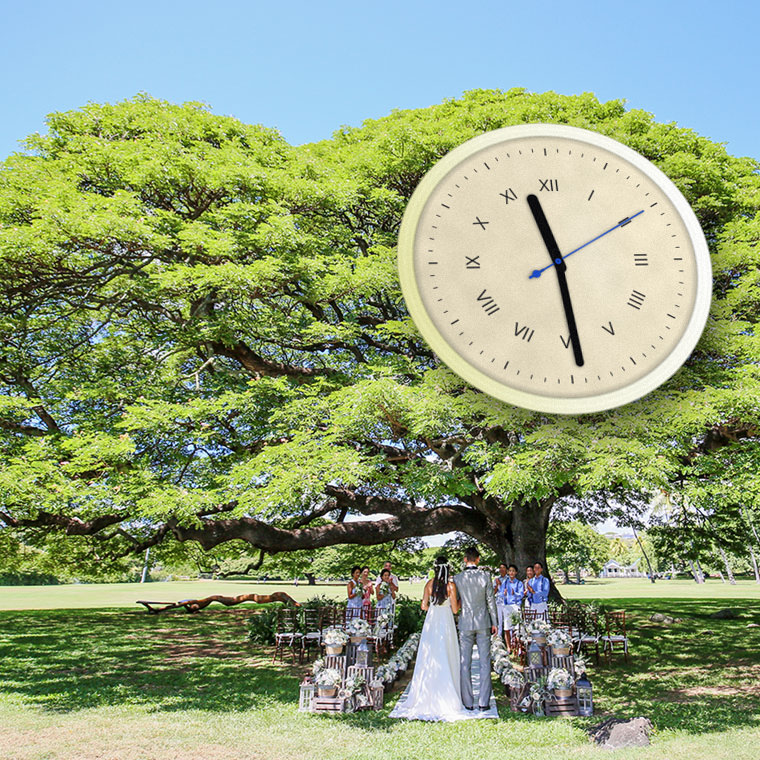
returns {"hour": 11, "minute": 29, "second": 10}
